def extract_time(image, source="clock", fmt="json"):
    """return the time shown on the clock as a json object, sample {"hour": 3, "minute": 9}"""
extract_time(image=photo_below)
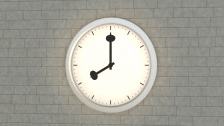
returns {"hour": 8, "minute": 0}
